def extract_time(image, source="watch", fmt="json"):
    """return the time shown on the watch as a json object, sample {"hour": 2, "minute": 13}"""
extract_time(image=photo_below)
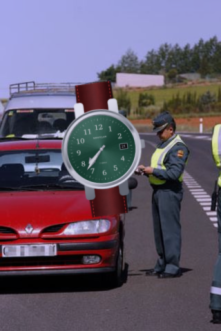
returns {"hour": 7, "minute": 37}
